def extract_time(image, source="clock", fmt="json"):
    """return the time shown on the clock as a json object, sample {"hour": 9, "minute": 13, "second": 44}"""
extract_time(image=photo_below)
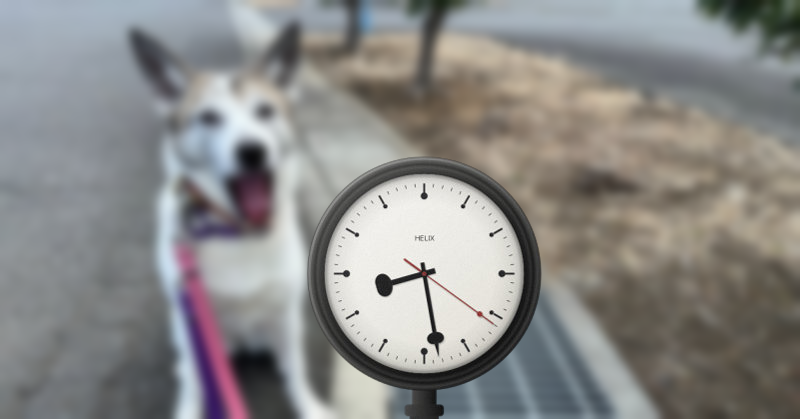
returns {"hour": 8, "minute": 28, "second": 21}
